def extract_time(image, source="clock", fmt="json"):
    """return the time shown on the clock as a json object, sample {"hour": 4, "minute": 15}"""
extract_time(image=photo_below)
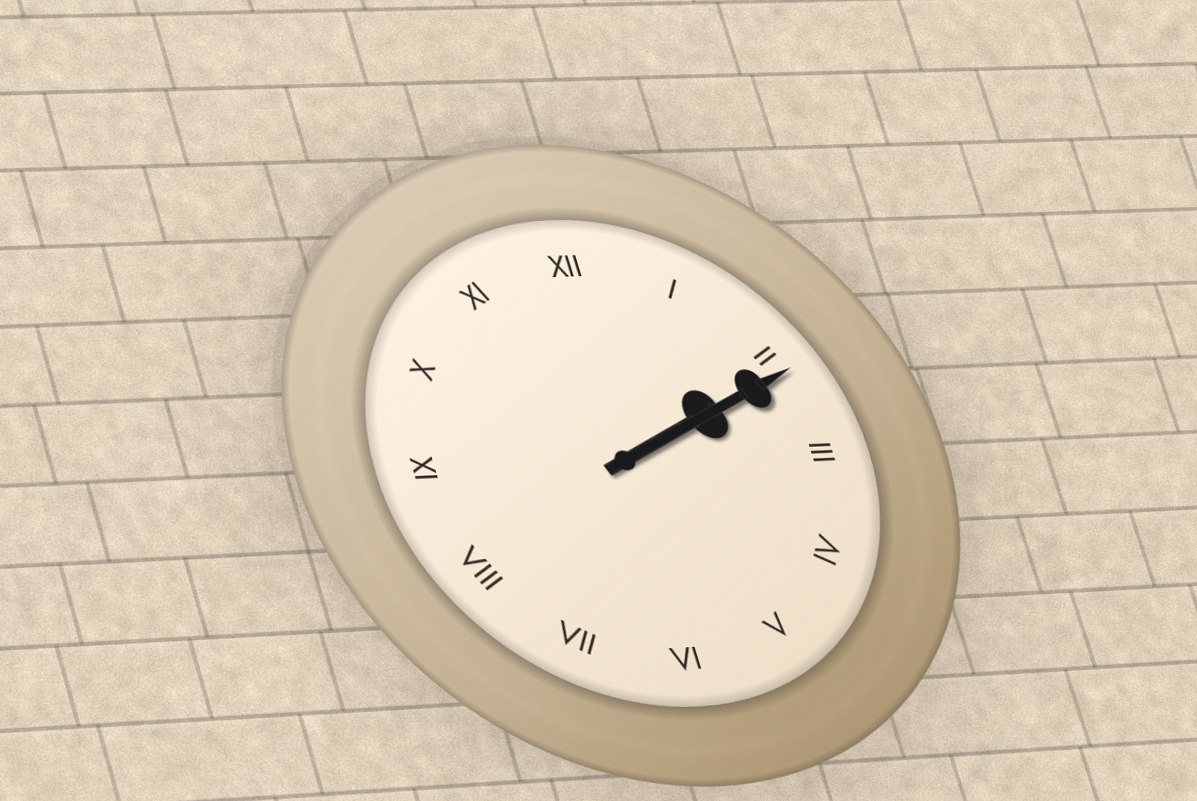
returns {"hour": 2, "minute": 11}
